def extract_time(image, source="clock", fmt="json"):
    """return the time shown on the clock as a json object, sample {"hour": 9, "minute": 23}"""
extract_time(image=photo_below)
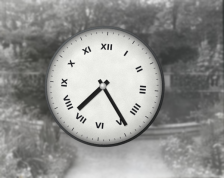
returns {"hour": 7, "minute": 24}
